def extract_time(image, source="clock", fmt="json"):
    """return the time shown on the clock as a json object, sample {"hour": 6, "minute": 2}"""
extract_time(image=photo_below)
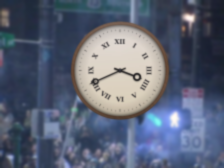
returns {"hour": 3, "minute": 41}
